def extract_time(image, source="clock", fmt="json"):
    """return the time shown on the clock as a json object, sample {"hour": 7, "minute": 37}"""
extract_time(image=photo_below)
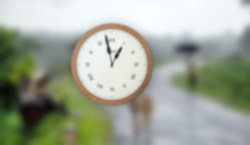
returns {"hour": 12, "minute": 58}
